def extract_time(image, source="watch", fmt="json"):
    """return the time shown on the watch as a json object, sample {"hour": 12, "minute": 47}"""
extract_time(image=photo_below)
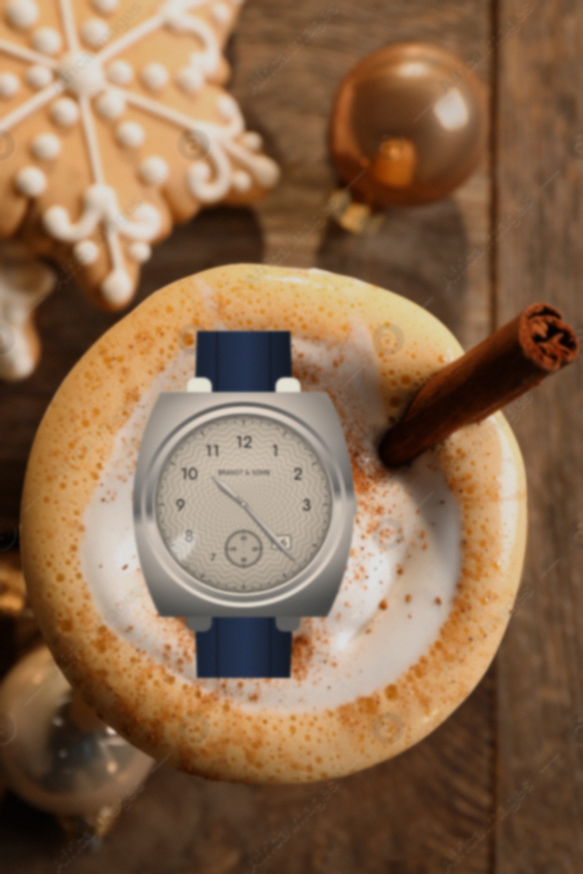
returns {"hour": 10, "minute": 23}
